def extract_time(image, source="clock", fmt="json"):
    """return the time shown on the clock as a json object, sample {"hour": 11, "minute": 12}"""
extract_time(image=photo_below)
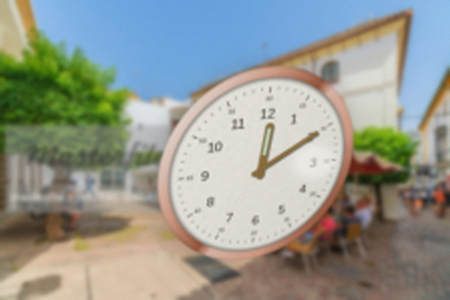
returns {"hour": 12, "minute": 10}
